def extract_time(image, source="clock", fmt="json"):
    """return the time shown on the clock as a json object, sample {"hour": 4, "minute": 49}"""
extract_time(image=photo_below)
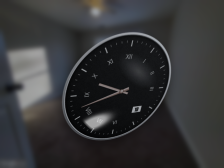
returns {"hour": 9, "minute": 42}
